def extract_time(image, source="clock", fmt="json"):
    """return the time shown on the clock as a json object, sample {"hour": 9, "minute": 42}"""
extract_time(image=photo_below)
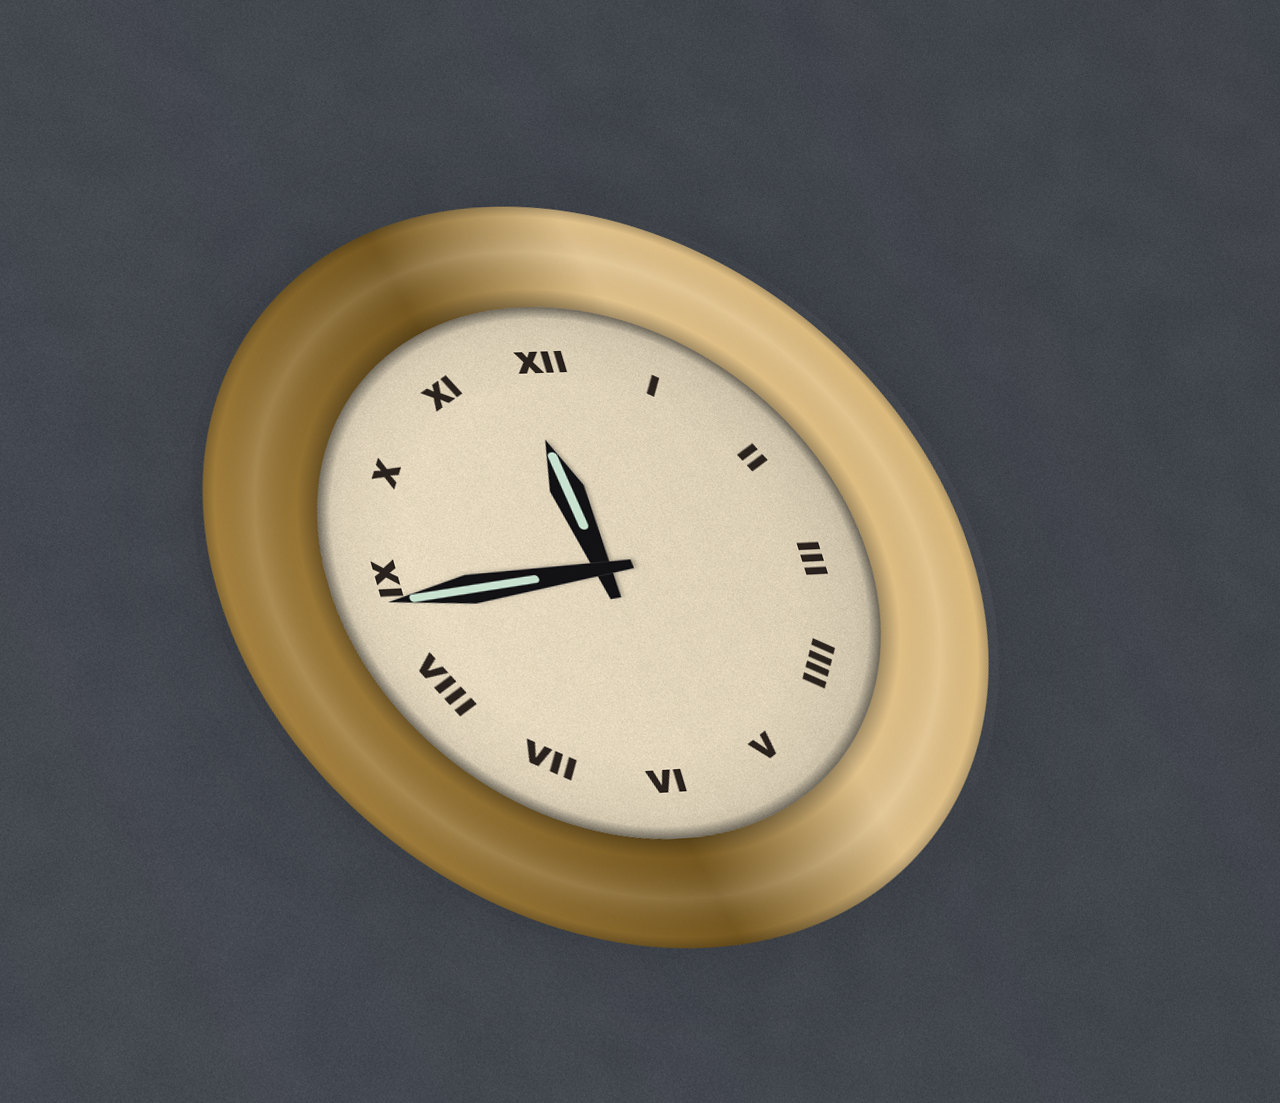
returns {"hour": 11, "minute": 44}
